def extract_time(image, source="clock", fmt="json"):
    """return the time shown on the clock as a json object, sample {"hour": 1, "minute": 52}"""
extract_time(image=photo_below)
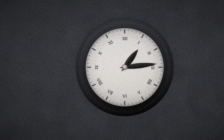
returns {"hour": 1, "minute": 14}
